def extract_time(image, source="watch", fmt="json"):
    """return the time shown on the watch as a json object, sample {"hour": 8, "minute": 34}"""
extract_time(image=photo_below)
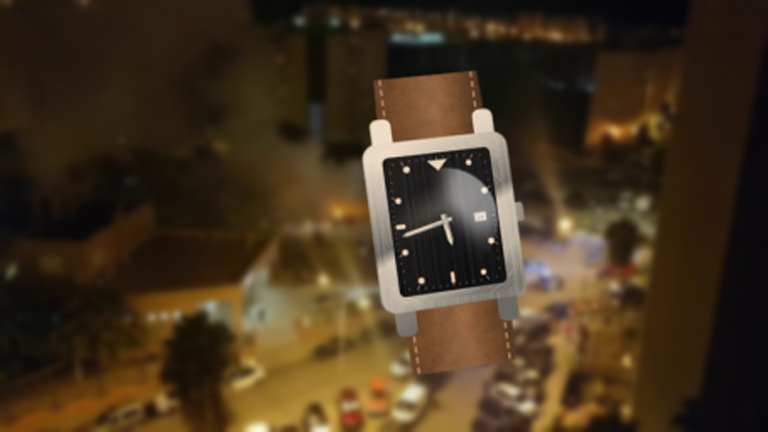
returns {"hour": 5, "minute": 43}
